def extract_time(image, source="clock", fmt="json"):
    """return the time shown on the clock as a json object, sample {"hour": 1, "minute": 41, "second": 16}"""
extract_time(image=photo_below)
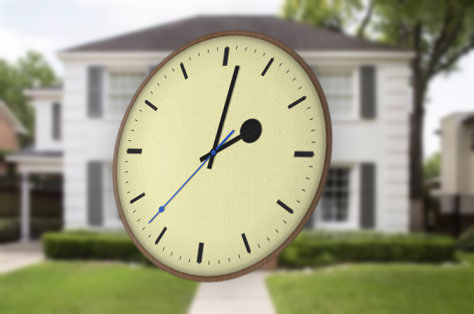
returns {"hour": 2, "minute": 1, "second": 37}
